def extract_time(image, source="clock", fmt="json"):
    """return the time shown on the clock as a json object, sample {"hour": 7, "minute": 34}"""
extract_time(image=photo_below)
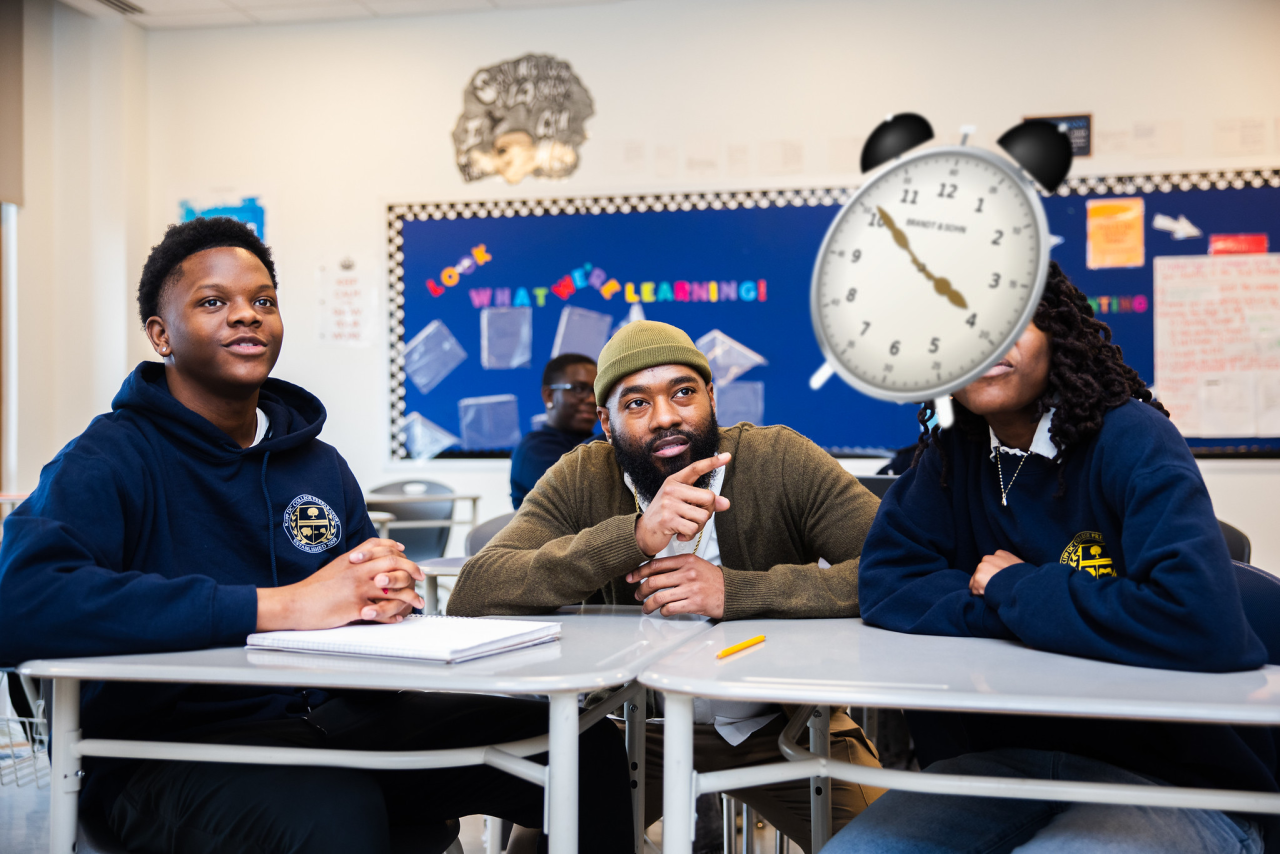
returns {"hour": 3, "minute": 51}
